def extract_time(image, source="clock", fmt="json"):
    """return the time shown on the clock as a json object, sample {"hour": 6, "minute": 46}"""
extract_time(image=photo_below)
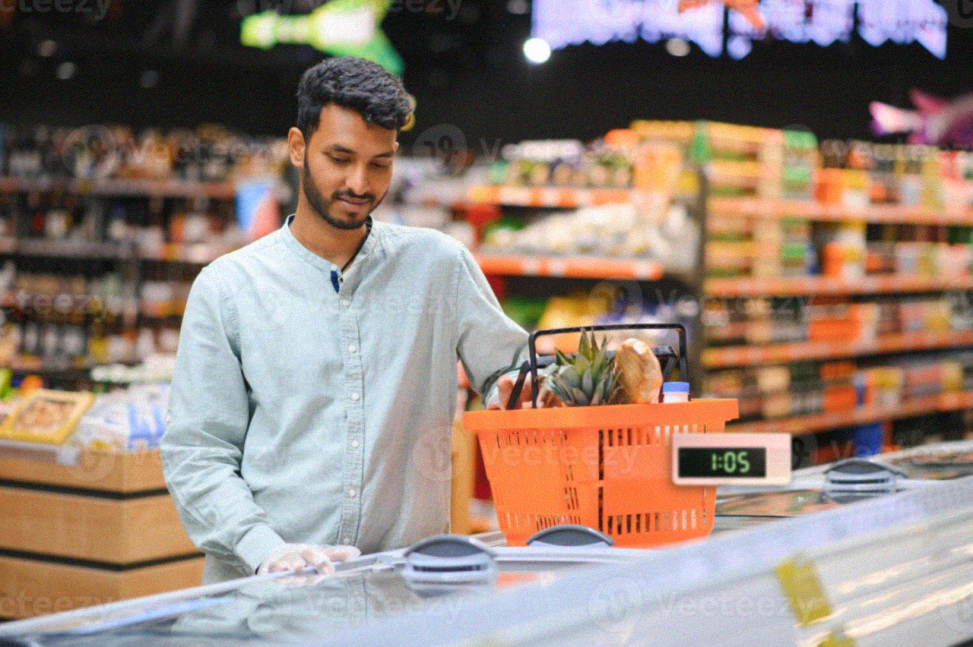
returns {"hour": 1, "minute": 5}
